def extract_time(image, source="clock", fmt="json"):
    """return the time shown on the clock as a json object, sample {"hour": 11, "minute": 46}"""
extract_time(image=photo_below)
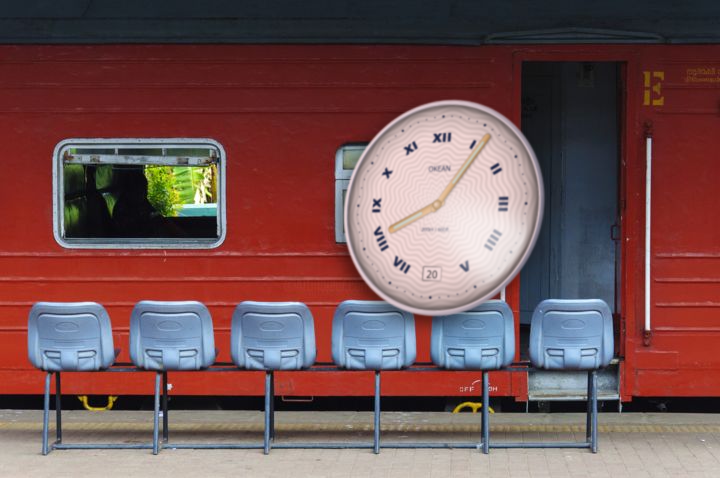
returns {"hour": 8, "minute": 6}
